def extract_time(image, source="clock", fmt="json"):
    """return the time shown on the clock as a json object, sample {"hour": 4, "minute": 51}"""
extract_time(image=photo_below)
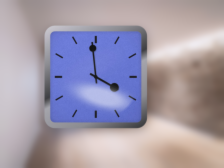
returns {"hour": 3, "minute": 59}
